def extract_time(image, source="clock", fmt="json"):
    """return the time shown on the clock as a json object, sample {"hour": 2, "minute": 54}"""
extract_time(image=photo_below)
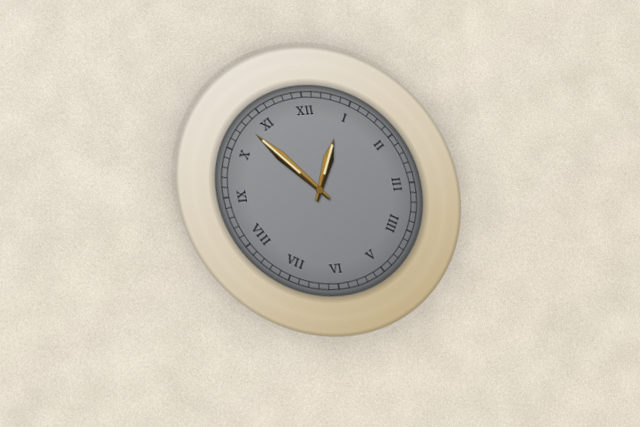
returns {"hour": 12, "minute": 53}
